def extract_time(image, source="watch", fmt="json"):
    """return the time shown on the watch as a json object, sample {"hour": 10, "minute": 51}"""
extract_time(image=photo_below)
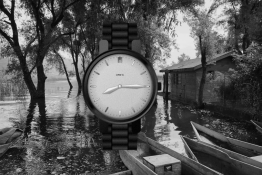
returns {"hour": 8, "minute": 15}
